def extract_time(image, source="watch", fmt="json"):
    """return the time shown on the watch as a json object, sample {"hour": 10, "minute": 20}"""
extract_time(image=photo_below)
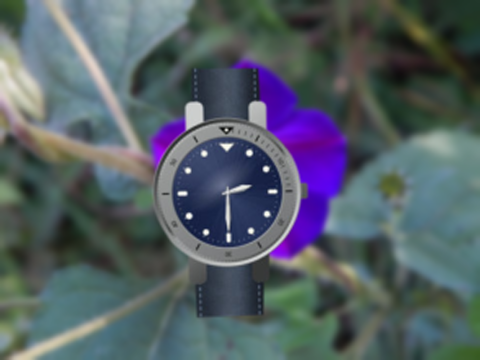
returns {"hour": 2, "minute": 30}
